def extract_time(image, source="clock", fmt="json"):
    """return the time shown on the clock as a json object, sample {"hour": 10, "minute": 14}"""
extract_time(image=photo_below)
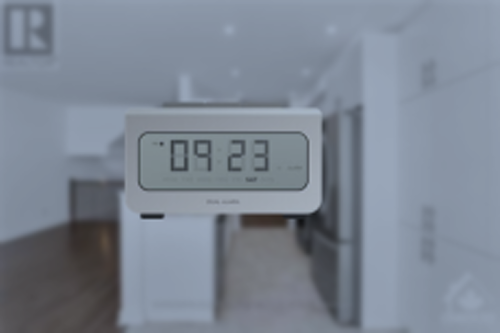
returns {"hour": 9, "minute": 23}
